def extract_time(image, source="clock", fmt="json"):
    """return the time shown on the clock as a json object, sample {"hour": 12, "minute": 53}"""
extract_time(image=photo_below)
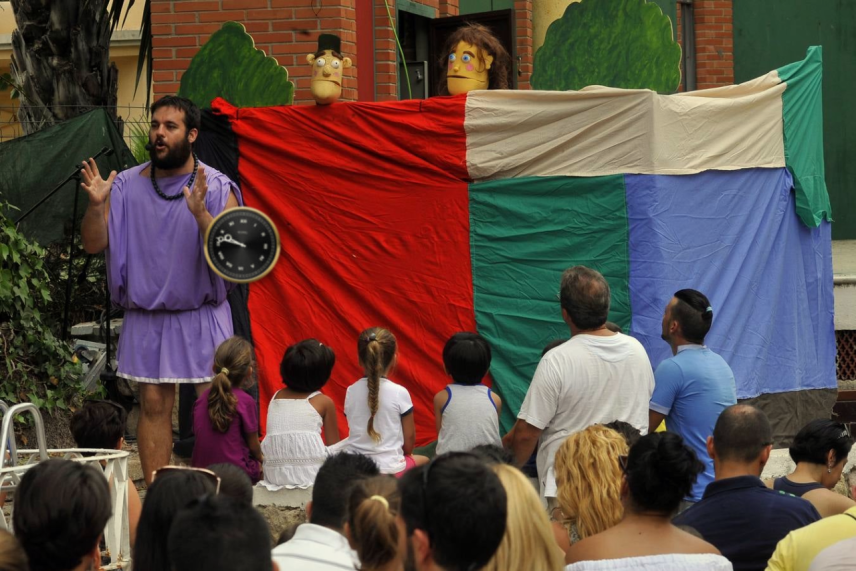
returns {"hour": 9, "minute": 47}
